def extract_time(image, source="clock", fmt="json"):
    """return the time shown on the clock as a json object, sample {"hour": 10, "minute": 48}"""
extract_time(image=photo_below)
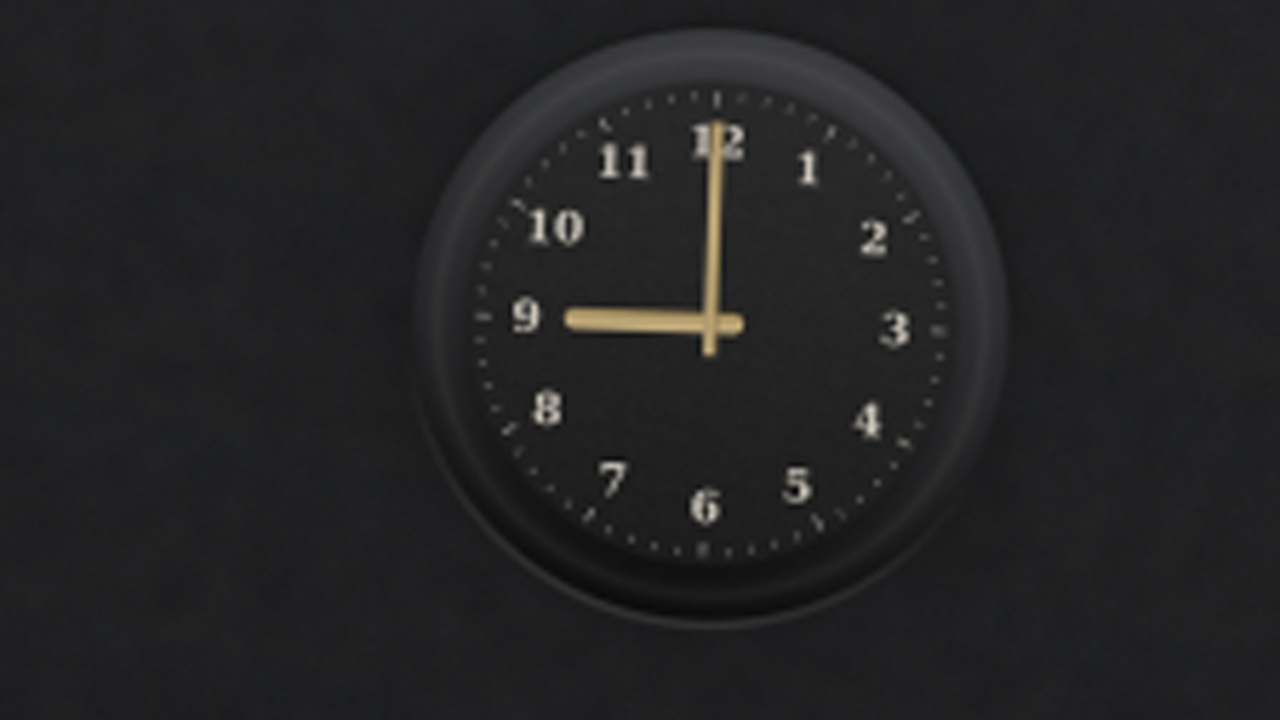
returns {"hour": 9, "minute": 0}
